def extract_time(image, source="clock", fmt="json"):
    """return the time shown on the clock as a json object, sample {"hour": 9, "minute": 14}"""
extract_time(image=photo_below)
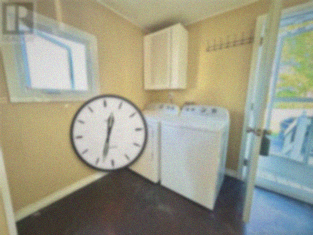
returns {"hour": 12, "minute": 33}
